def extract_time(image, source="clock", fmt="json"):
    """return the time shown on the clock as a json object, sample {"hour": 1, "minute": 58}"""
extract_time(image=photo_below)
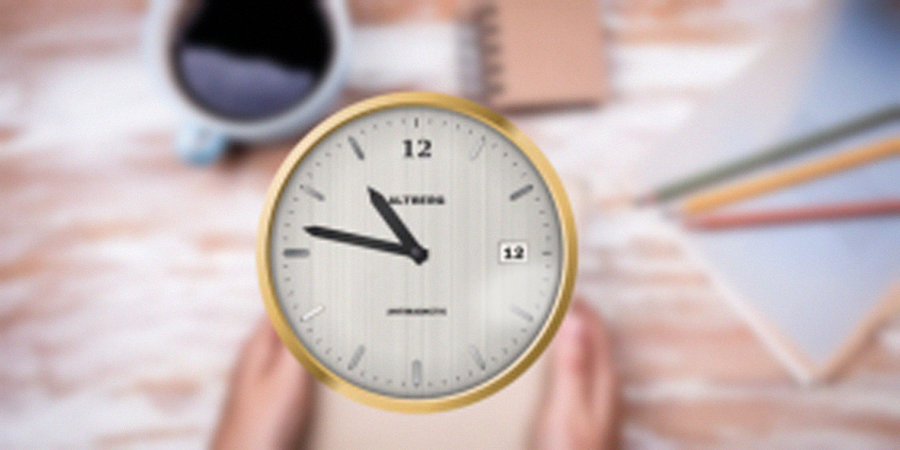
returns {"hour": 10, "minute": 47}
